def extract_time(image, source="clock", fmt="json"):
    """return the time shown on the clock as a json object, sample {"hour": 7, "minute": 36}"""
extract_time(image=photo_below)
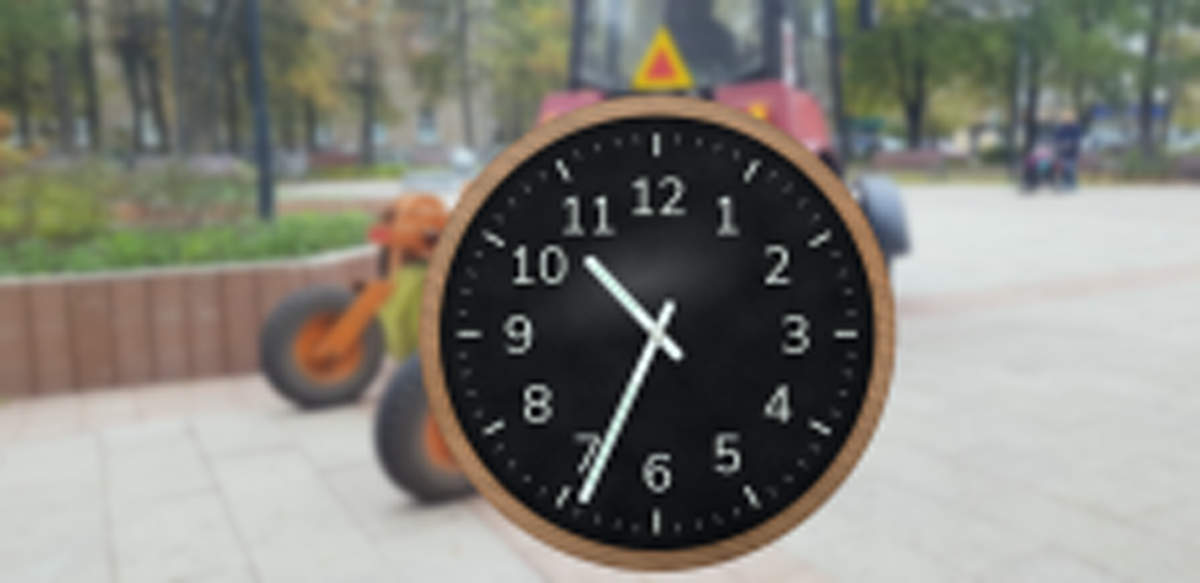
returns {"hour": 10, "minute": 34}
